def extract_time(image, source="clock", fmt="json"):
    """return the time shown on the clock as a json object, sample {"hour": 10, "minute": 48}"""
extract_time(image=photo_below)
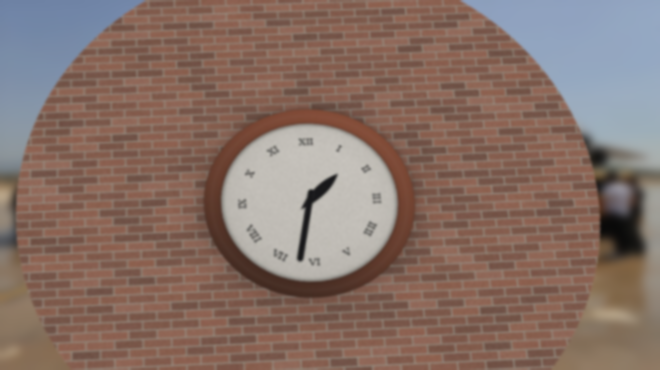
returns {"hour": 1, "minute": 32}
